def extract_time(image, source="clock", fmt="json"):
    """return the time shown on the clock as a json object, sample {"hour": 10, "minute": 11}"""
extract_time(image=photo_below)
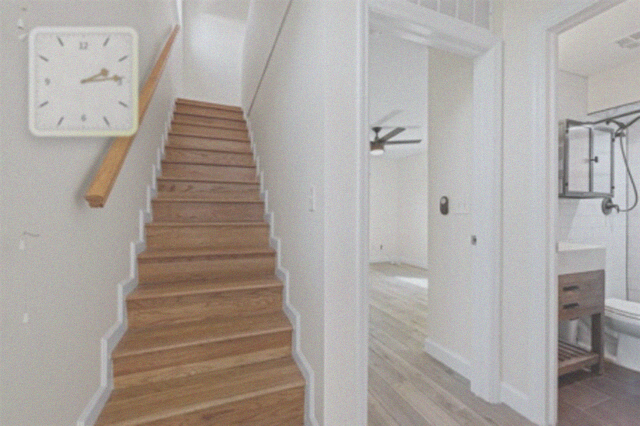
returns {"hour": 2, "minute": 14}
